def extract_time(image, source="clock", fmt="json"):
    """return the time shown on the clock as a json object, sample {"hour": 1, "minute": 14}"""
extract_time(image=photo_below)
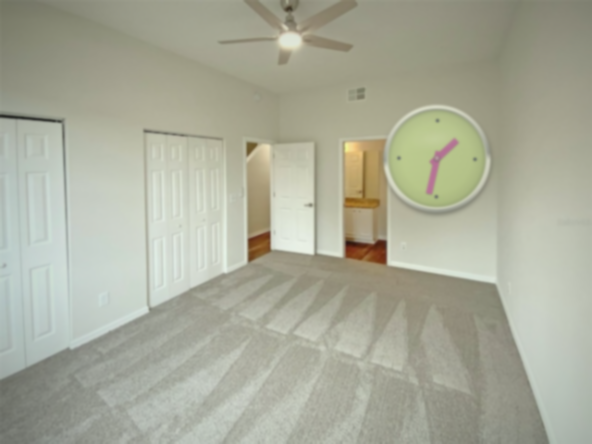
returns {"hour": 1, "minute": 32}
